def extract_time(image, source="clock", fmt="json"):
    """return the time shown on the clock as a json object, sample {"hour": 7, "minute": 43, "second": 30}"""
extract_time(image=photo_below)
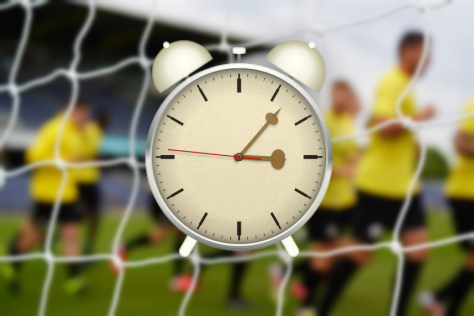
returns {"hour": 3, "minute": 6, "second": 46}
